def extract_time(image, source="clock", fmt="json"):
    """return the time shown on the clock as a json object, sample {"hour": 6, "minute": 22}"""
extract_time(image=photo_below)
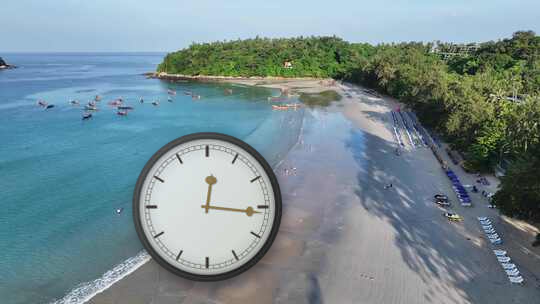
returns {"hour": 12, "minute": 16}
